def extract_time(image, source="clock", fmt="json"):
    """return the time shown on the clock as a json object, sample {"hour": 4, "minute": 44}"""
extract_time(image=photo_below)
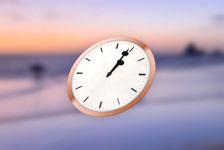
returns {"hour": 1, "minute": 4}
